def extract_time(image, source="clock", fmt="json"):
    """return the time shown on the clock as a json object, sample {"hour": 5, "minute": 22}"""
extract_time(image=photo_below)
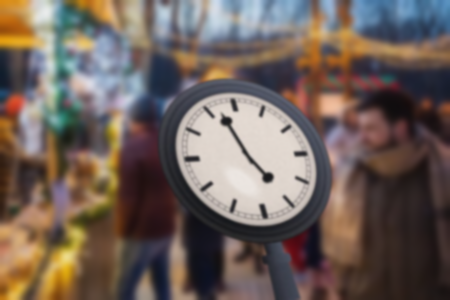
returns {"hour": 4, "minute": 57}
